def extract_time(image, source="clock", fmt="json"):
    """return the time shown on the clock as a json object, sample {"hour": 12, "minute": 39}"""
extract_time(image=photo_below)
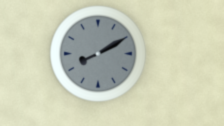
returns {"hour": 8, "minute": 10}
